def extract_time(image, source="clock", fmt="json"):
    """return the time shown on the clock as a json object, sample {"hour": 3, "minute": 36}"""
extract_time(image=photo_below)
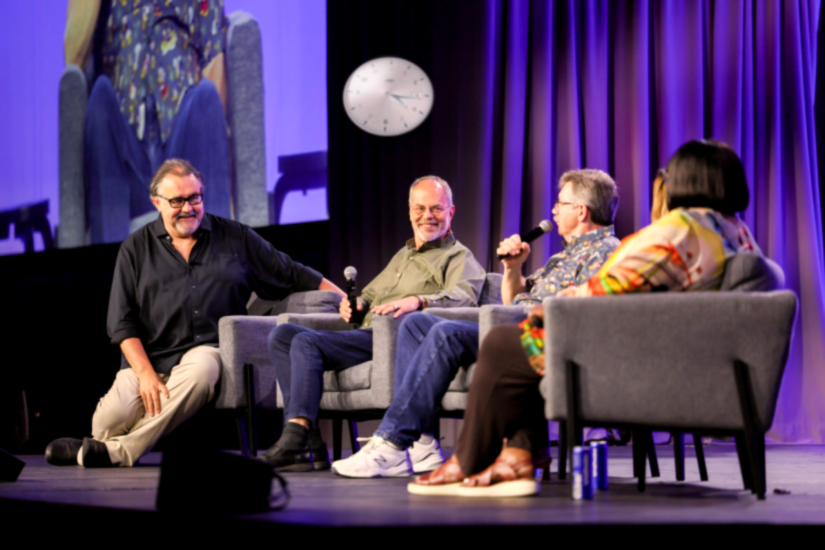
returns {"hour": 4, "minute": 16}
